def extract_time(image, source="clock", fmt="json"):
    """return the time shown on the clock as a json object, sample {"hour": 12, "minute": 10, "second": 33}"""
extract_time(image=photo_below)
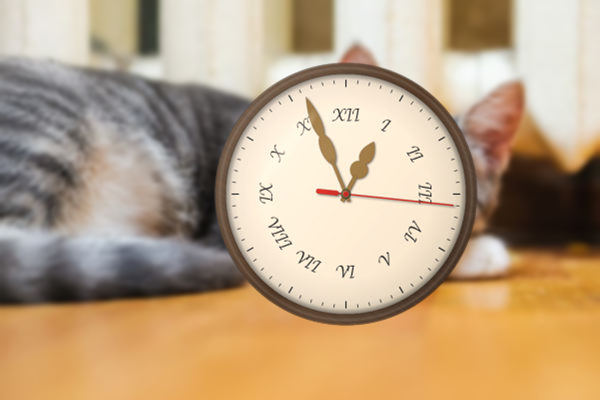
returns {"hour": 12, "minute": 56, "second": 16}
